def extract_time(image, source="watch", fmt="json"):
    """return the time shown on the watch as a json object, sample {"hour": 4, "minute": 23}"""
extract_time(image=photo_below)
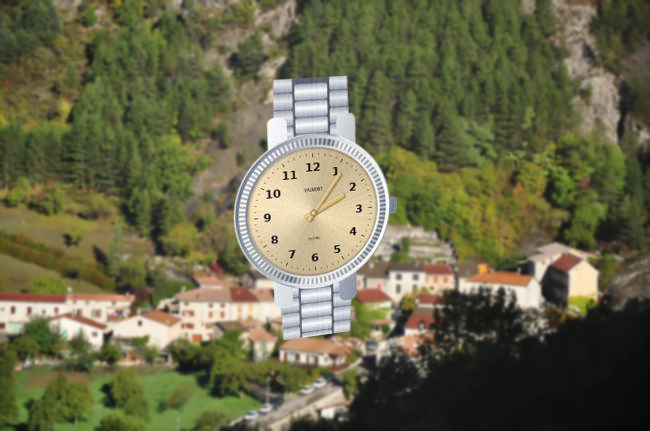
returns {"hour": 2, "minute": 6}
